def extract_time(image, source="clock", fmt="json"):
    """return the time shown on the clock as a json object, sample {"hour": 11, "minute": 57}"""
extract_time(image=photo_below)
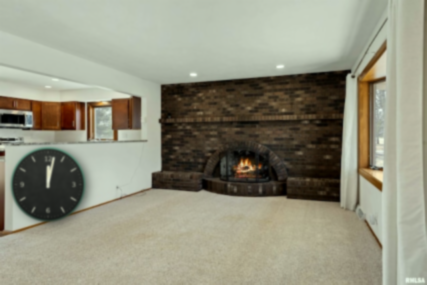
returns {"hour": 12, "minute": 2}
